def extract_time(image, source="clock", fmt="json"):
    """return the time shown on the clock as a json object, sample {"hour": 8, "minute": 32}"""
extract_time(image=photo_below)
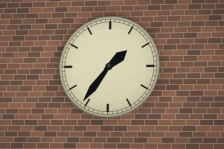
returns {"hour": 1, "minute": 36}
